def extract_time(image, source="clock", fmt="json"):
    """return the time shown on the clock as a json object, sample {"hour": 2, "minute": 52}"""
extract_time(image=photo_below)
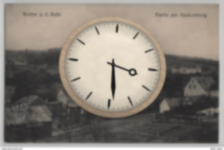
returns {"hour": 3, "minute": 29}
